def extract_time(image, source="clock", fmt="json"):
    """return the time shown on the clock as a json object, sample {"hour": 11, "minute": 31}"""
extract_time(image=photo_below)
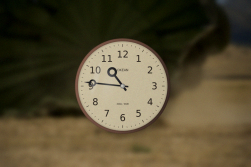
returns {"hour": 10, "minute": 46}
